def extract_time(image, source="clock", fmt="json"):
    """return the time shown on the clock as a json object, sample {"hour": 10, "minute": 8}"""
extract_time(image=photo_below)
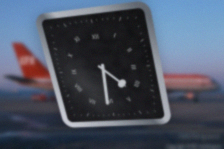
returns {"hour": 4, "minute": 31}
